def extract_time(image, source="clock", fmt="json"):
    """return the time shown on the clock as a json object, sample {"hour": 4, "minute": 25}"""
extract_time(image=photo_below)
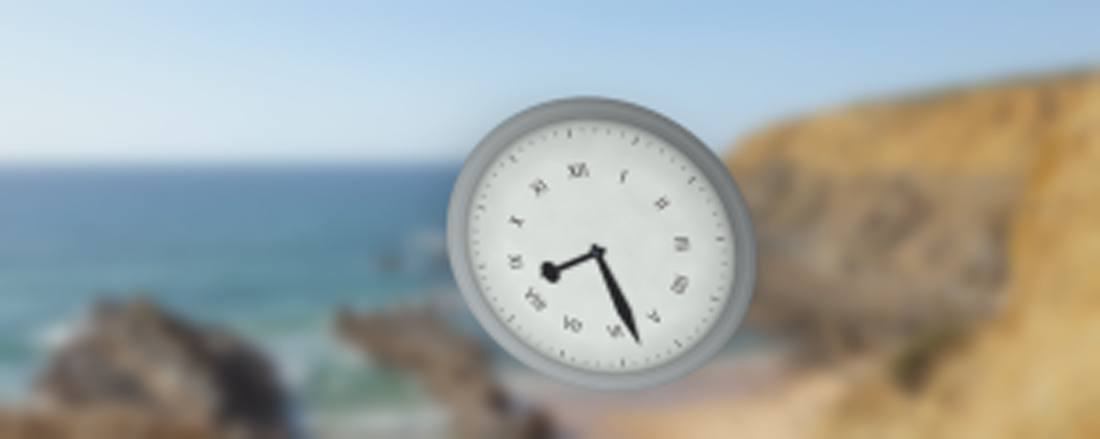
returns {"hour": 8, "minute": 28}
